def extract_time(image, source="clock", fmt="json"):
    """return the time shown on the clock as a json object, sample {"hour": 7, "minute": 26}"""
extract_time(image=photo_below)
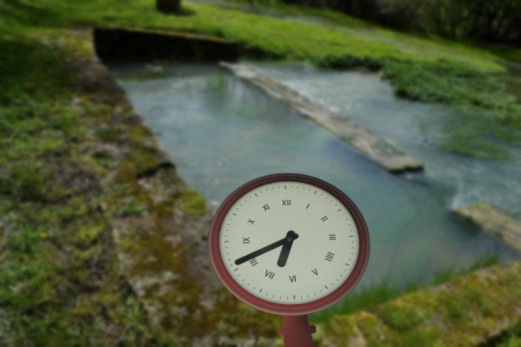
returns {"hour": 6, "minute": 41}
